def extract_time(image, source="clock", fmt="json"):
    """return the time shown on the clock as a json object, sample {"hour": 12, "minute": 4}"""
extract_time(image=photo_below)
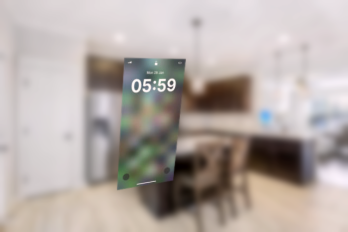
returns {"hour": 5, "minute": 59}
